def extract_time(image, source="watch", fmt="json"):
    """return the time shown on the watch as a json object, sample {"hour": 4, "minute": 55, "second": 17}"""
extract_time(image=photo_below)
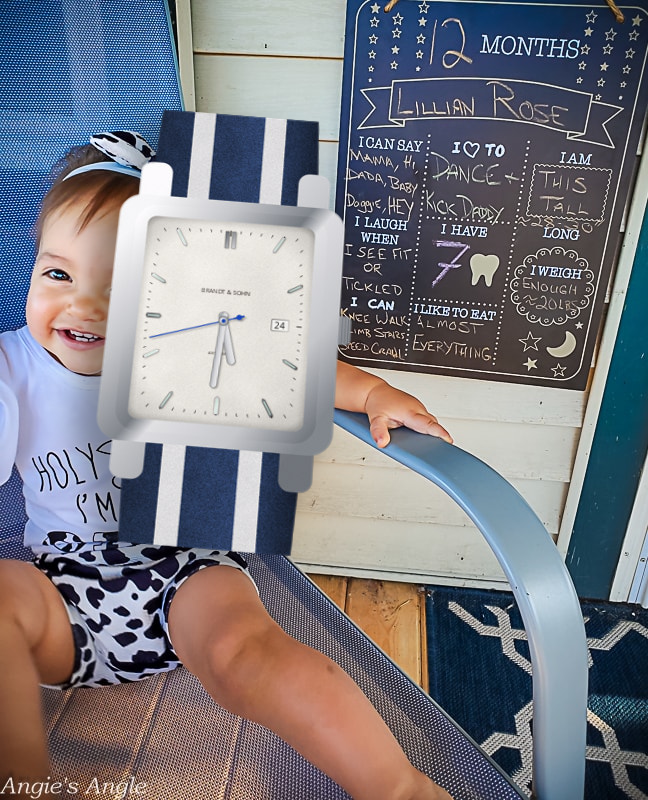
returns {"hour": 5, "minute": 30, "second": 42}
